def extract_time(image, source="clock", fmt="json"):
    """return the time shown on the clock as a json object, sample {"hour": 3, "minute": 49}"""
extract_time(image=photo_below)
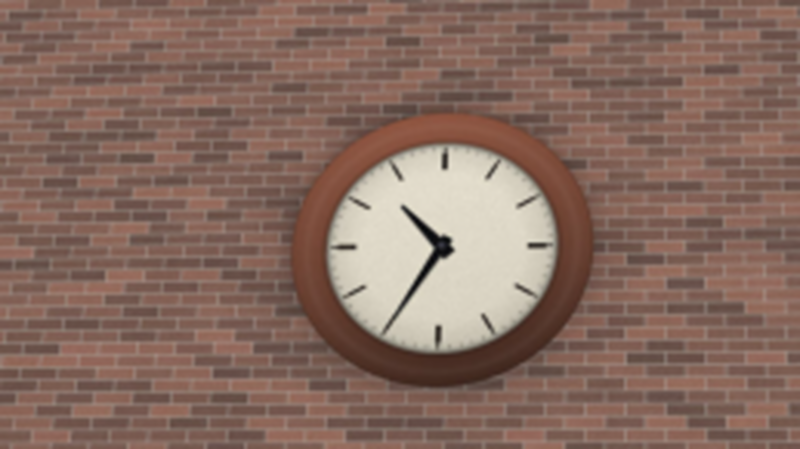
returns {"hour": 10, "minute": 35}
